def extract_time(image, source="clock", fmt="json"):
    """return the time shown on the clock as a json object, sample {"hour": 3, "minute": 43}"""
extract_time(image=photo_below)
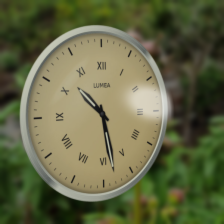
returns {"hour": 10, "minute": 28}
